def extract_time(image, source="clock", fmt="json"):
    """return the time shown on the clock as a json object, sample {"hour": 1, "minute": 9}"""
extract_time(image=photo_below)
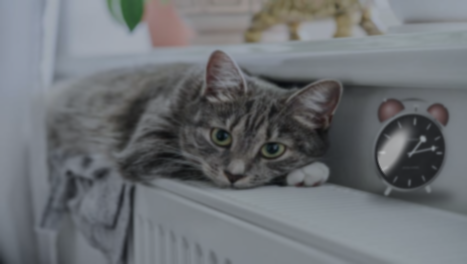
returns {"hour": 1, "minute": 13}
